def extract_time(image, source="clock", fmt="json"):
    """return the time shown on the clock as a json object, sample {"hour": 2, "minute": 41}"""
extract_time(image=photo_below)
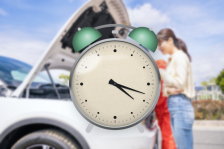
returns {"hour": 4, "minute": 18}
